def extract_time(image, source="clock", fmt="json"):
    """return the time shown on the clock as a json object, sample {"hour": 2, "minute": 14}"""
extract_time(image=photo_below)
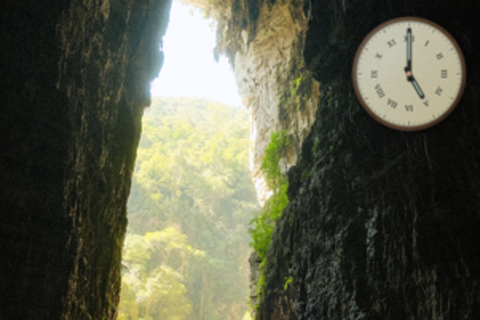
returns {"hour": 5, "minute": 0}
